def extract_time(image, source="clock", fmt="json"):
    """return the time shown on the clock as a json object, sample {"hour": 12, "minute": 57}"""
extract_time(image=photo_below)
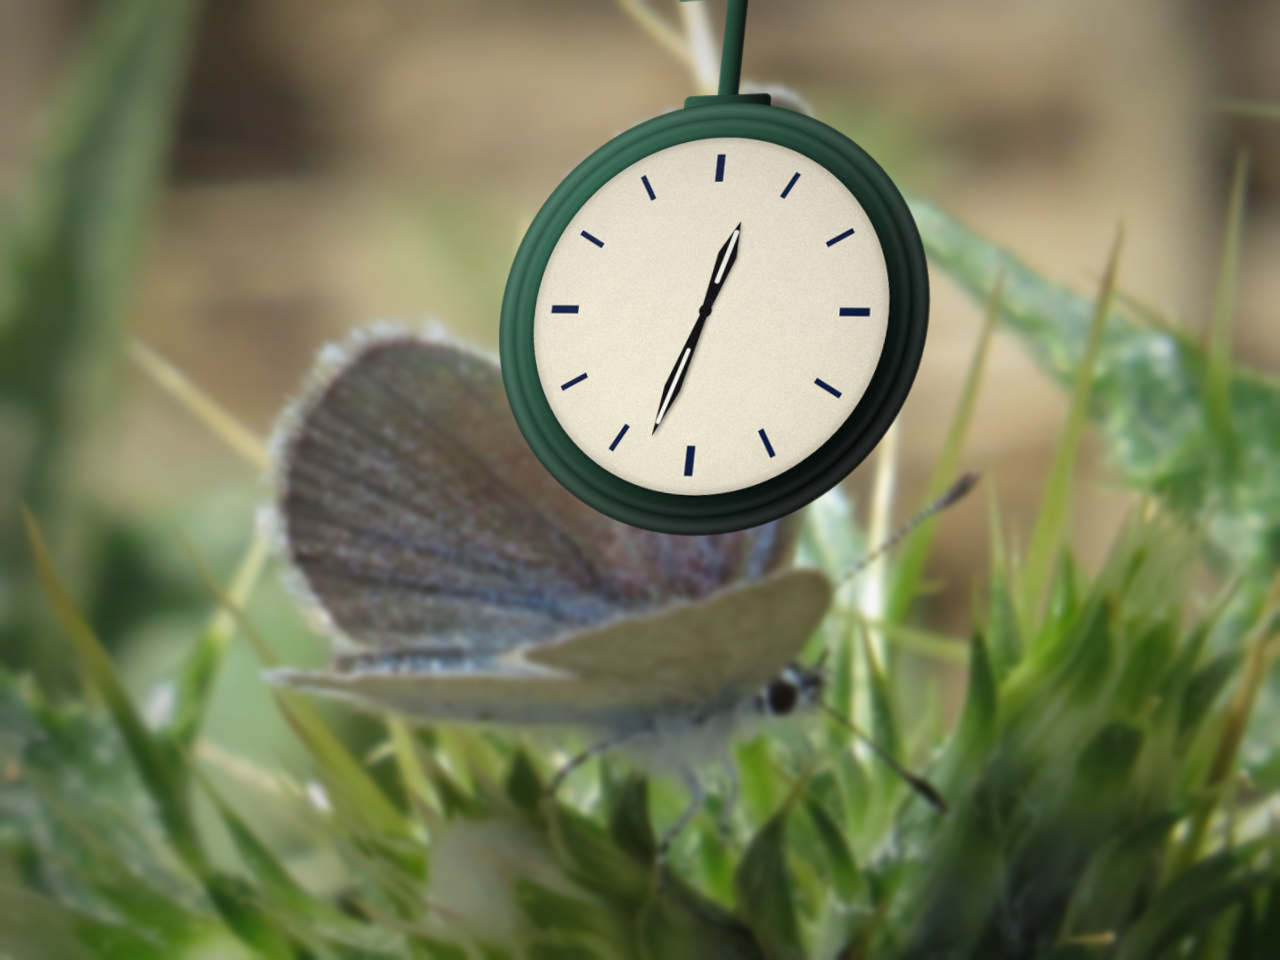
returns {"hour": 12, "minute": 33}
